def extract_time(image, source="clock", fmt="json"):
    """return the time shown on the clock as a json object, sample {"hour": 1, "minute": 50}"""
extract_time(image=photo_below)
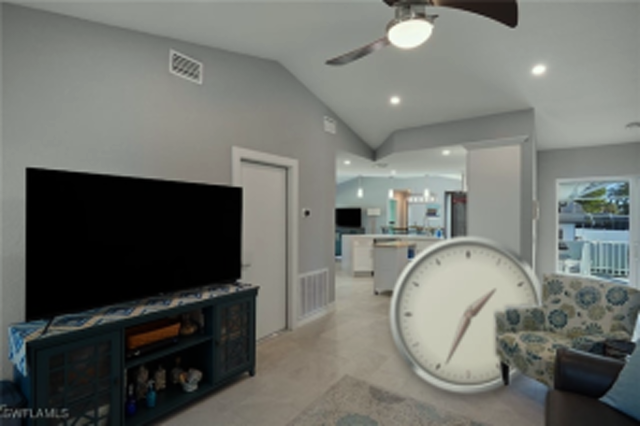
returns {"hour": 1, "minute": 34}
